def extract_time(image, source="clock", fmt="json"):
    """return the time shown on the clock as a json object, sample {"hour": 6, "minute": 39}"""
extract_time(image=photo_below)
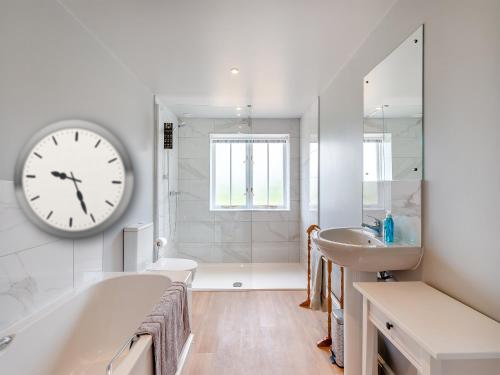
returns {"hour": 9, "minute": 26}
